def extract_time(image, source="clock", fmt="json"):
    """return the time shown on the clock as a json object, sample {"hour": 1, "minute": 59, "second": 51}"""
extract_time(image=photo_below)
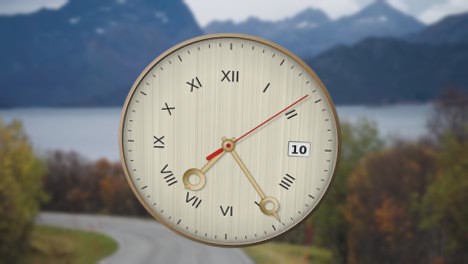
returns {"hour": 7, "minute": 24, "second": 9}
